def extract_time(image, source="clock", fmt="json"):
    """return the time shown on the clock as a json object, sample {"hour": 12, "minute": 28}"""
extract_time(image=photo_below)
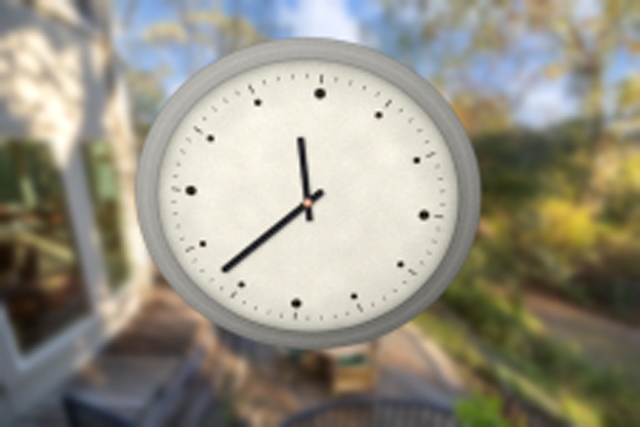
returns {"hour": 11, "minute": 37}
